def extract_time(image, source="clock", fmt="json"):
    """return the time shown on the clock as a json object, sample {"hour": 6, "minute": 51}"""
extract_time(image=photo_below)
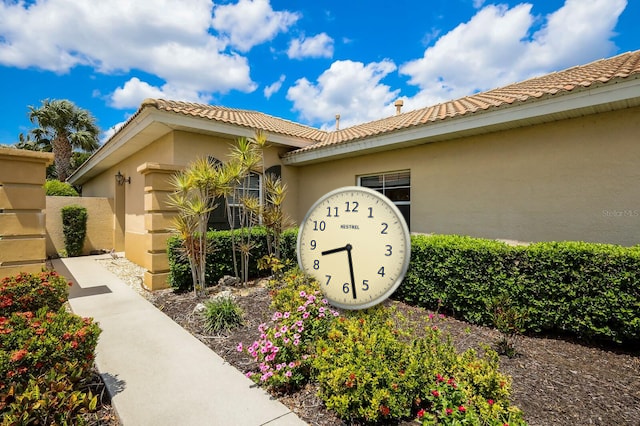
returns {"hour": 8, "minute": 28}
